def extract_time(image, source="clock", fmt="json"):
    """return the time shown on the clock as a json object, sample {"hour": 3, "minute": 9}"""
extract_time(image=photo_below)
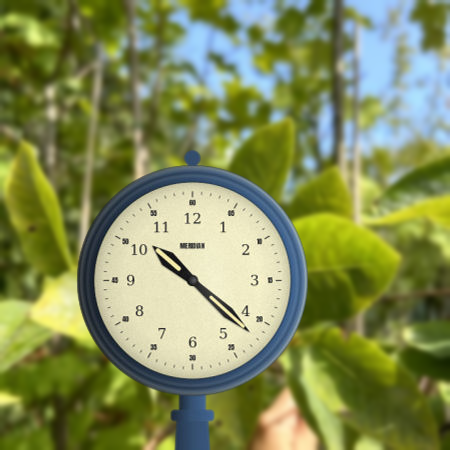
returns {"hour": 10, "minute": 22}
